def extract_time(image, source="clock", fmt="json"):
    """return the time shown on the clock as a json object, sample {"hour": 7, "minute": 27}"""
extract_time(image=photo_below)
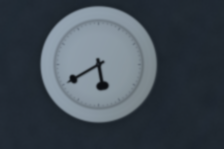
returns {"hour": 5, "minute": 40}
